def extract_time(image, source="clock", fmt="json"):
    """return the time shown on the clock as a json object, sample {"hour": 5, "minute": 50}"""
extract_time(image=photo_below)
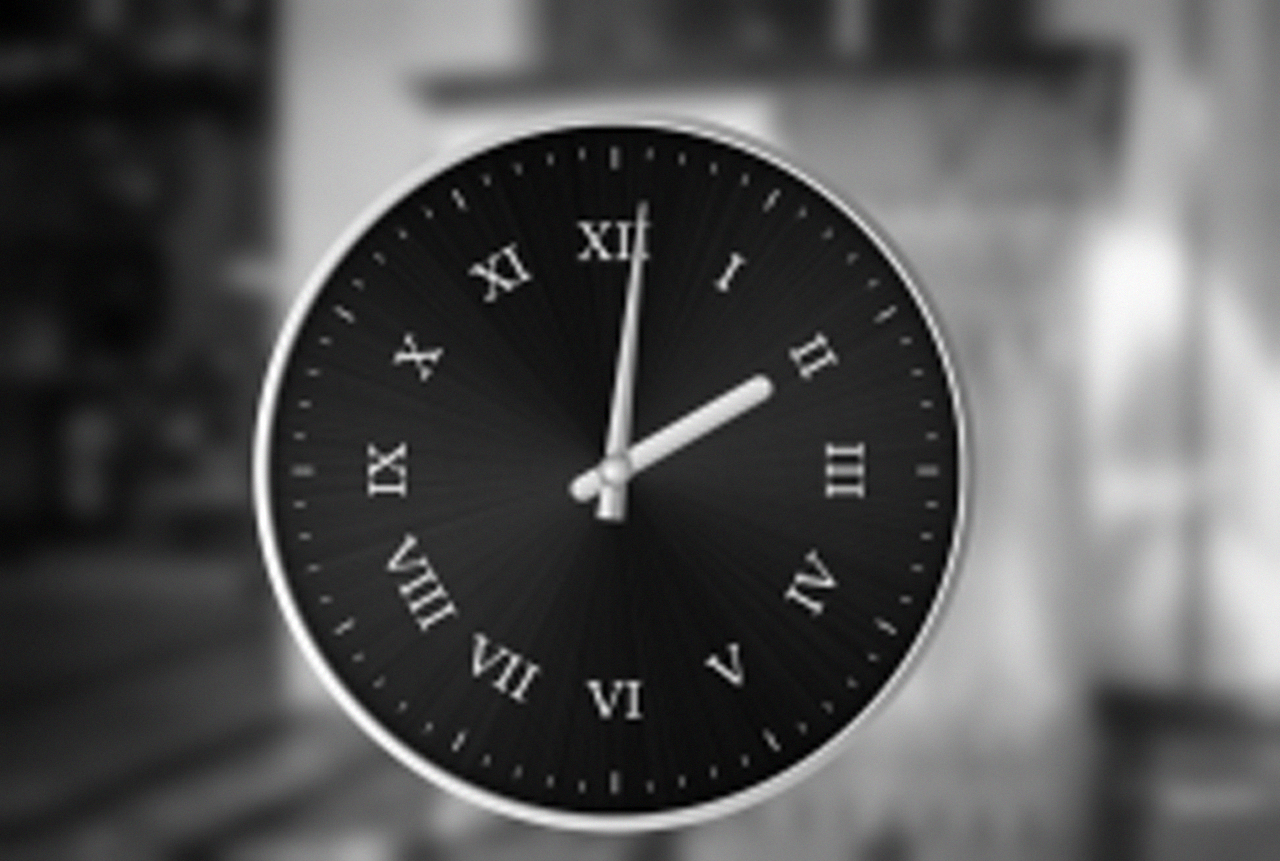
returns {"hour": 2, "minute": 1}
